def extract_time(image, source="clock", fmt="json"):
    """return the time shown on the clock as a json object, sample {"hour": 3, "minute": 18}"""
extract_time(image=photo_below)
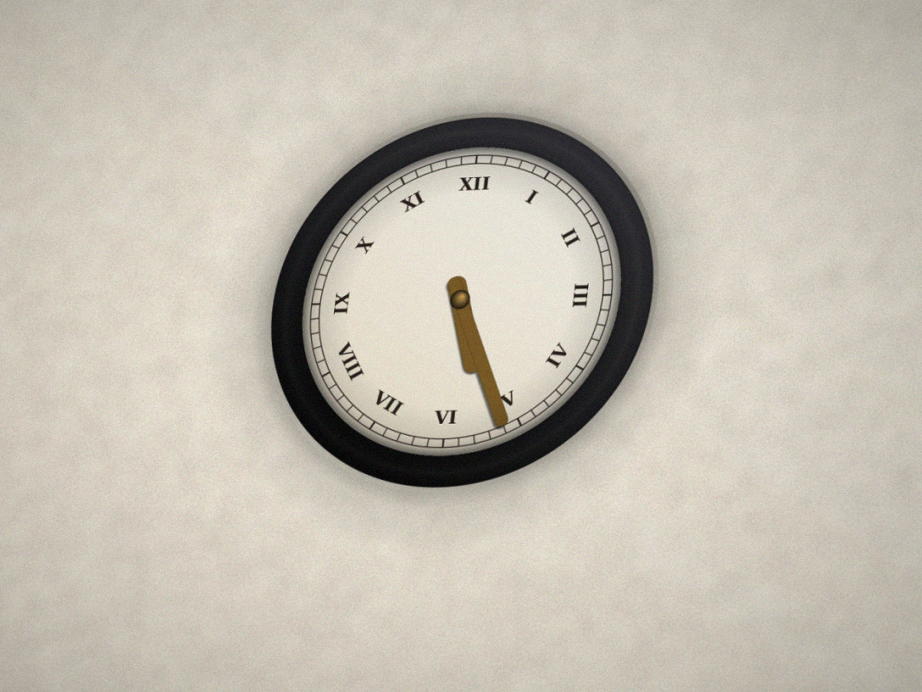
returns {"hour": 5, "minute": 26}
